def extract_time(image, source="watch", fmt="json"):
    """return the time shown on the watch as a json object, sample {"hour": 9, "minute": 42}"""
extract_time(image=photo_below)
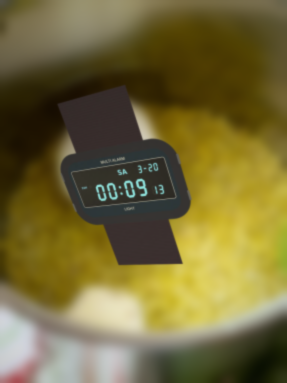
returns {"hour": 0, "minute": 9}
